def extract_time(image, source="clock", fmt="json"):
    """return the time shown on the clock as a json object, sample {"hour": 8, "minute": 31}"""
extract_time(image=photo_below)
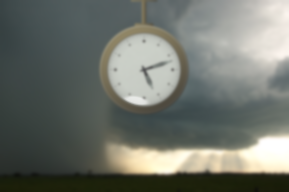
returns {"hour": 5, "minute": 12}
